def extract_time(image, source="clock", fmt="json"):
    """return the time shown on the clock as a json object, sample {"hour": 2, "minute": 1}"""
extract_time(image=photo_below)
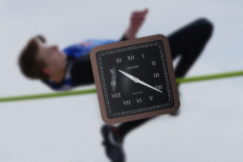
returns {"hour": 10, "minute": 21}
